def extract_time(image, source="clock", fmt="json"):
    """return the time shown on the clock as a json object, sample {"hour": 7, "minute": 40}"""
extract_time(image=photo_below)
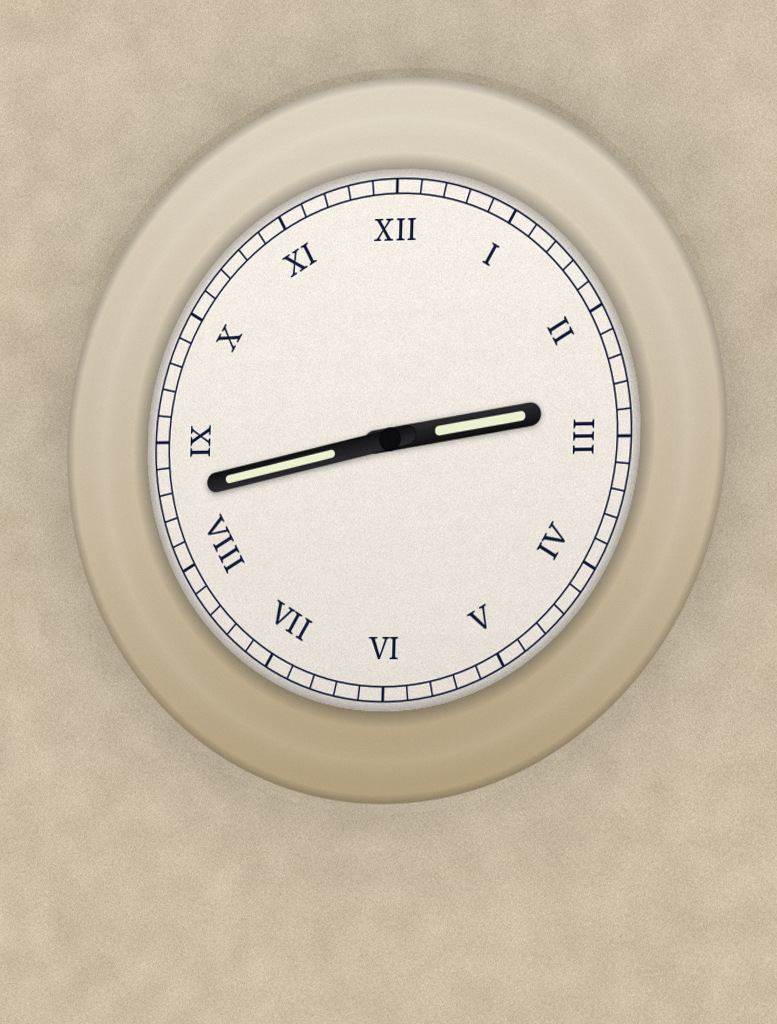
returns {"hour": 2, "minute": 43}
